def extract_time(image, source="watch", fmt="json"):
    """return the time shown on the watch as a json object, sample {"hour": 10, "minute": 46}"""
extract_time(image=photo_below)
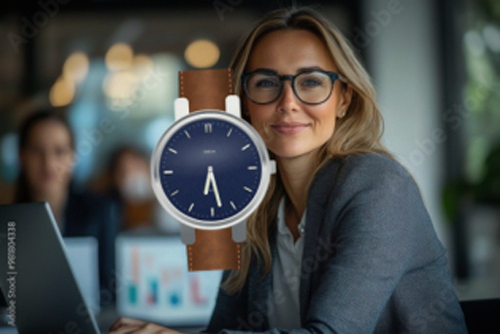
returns {"hour": 6, "minute": 28}
